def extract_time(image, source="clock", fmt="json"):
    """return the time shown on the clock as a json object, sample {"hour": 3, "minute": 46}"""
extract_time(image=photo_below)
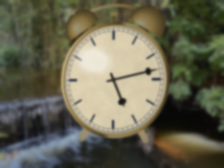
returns {"hour": 5, "minute": 13}
